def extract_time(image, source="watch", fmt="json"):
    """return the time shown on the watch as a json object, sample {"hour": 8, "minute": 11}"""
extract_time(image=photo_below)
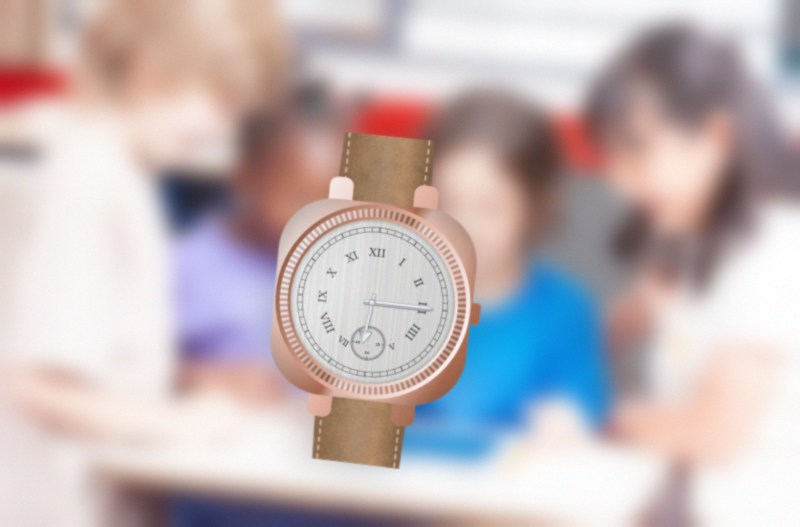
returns {"hour": 6, "minute": 15}
